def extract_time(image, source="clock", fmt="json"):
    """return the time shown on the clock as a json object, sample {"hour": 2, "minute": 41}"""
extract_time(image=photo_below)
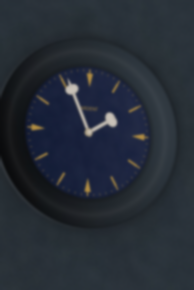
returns {"hour": 1, "minute": 56}
